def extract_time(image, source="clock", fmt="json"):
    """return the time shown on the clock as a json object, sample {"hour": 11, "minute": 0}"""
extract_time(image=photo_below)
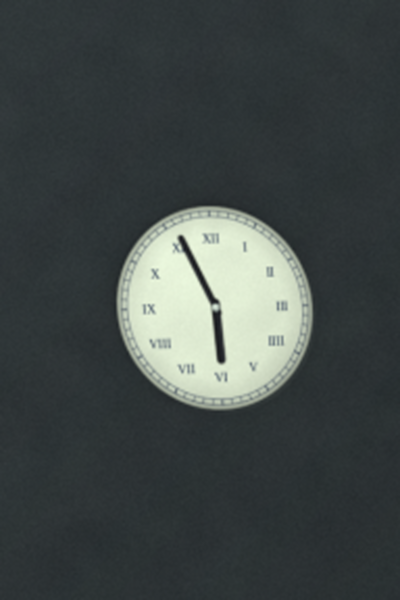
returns {"hour": 5, "minute": 56}
